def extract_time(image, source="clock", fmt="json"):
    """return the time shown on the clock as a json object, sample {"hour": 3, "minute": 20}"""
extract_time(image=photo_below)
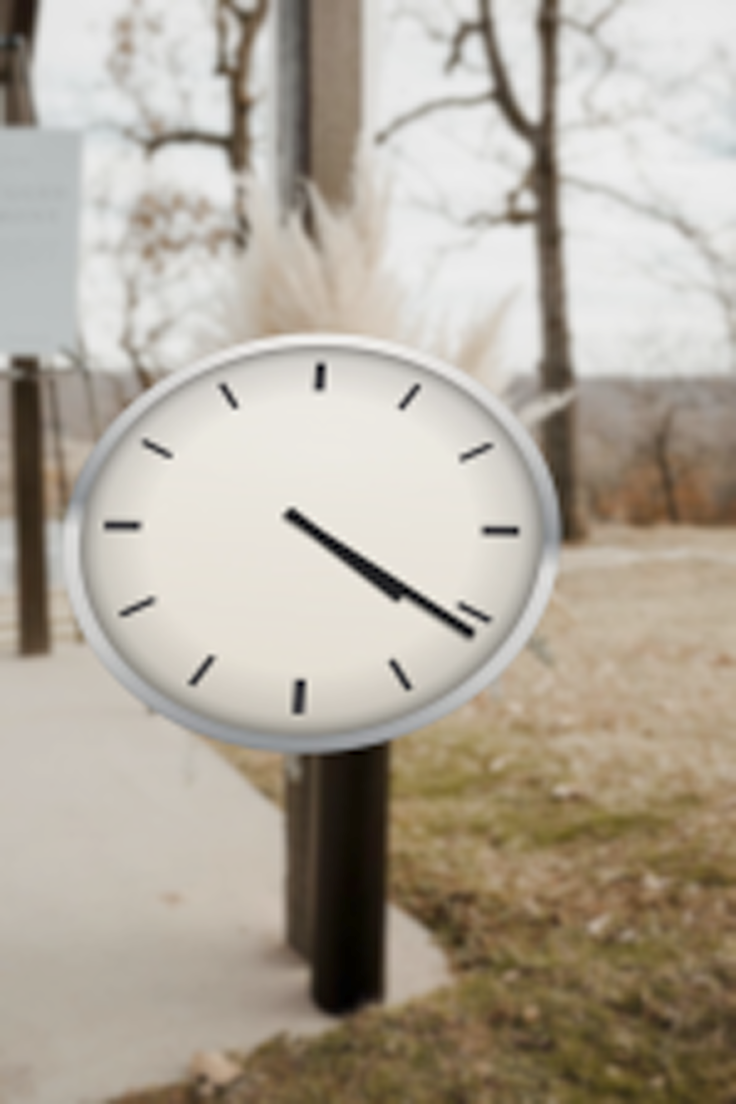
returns {"hour": 4, "minute": 21}
